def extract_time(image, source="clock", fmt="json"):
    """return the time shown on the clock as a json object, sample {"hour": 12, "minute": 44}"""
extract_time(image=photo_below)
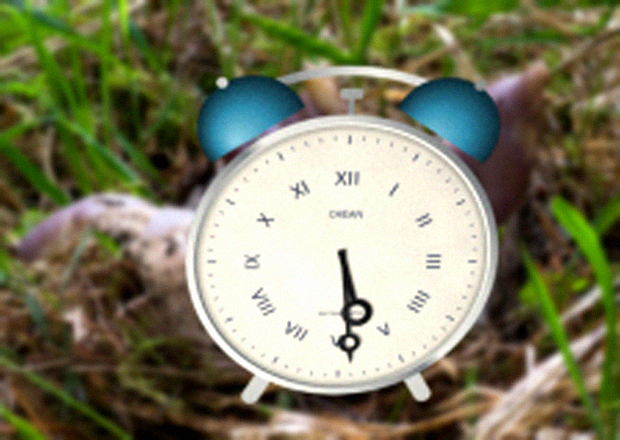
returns {"hour": 5, "minute": 29}
